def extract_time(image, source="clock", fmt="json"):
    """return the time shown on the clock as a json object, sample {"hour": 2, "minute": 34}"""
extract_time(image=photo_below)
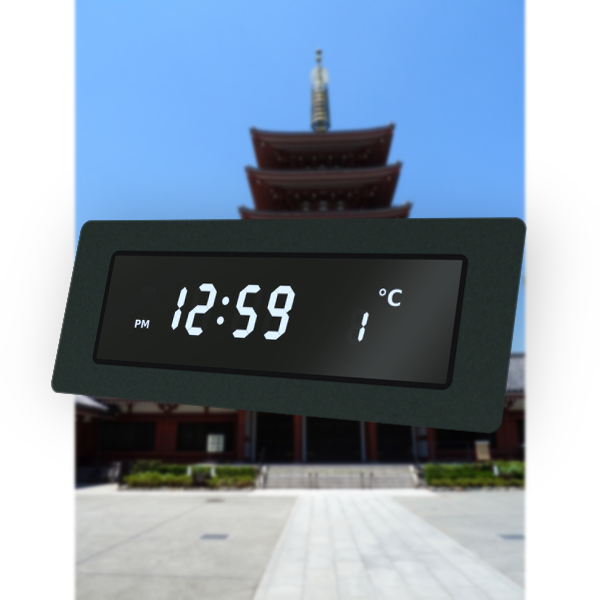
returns {"hour": 12, "minute": 59}
